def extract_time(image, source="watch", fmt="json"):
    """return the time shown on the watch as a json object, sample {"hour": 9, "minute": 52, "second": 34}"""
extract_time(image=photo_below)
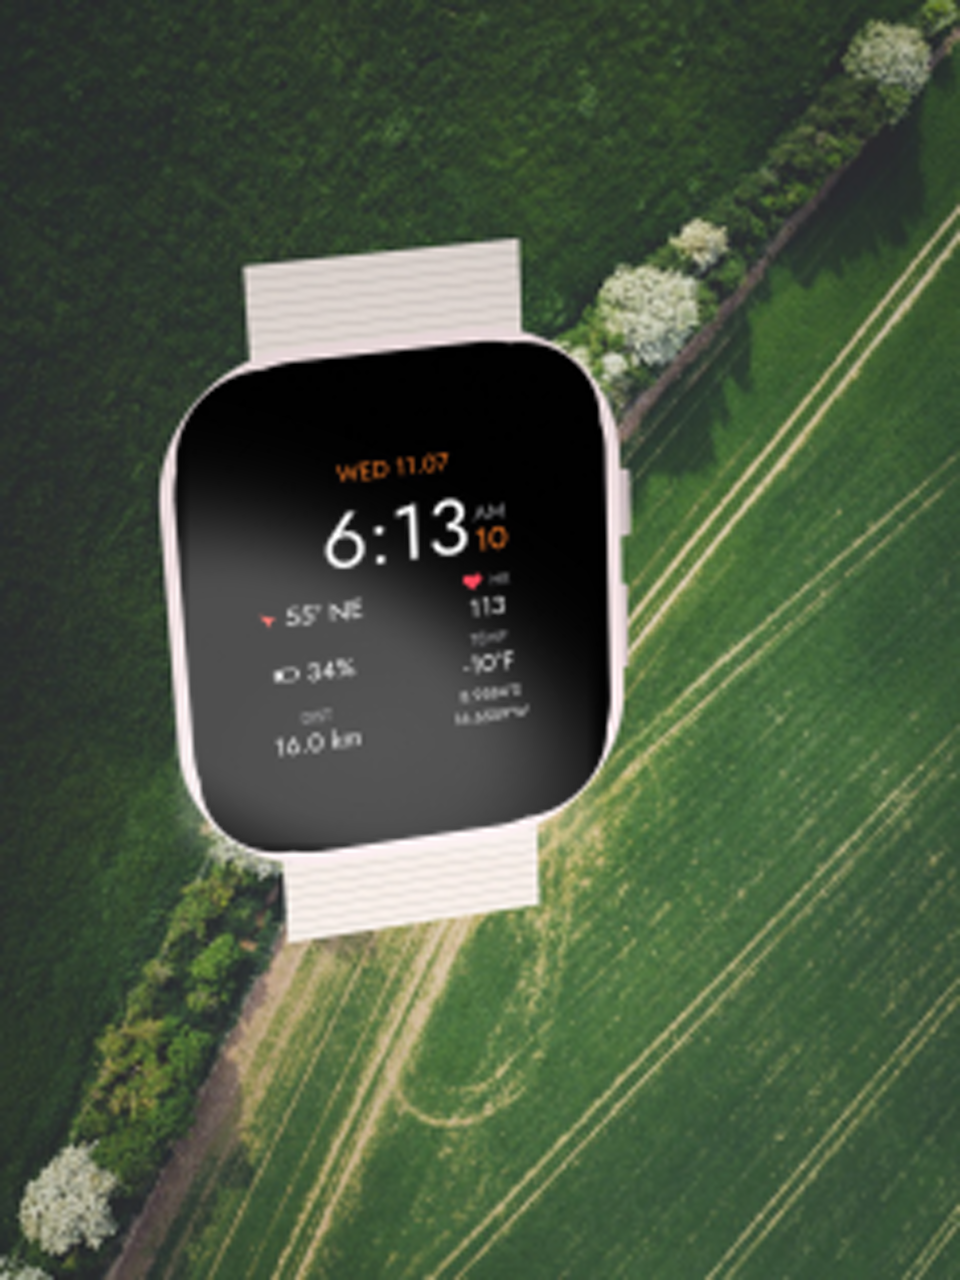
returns {"hour": 6, "minute": 13, "second": 10}
